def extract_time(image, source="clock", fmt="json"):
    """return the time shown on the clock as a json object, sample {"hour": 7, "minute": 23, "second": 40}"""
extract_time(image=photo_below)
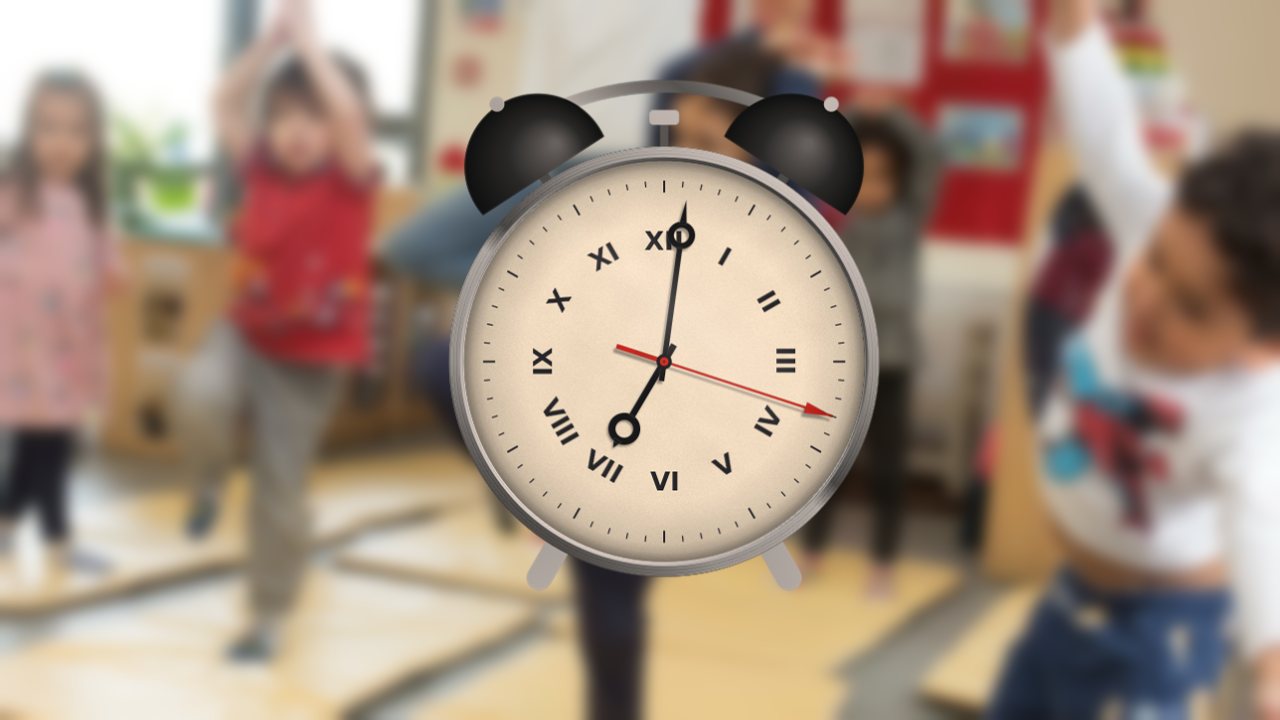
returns {"hour": 7, "minute": 1, "second": 18}
